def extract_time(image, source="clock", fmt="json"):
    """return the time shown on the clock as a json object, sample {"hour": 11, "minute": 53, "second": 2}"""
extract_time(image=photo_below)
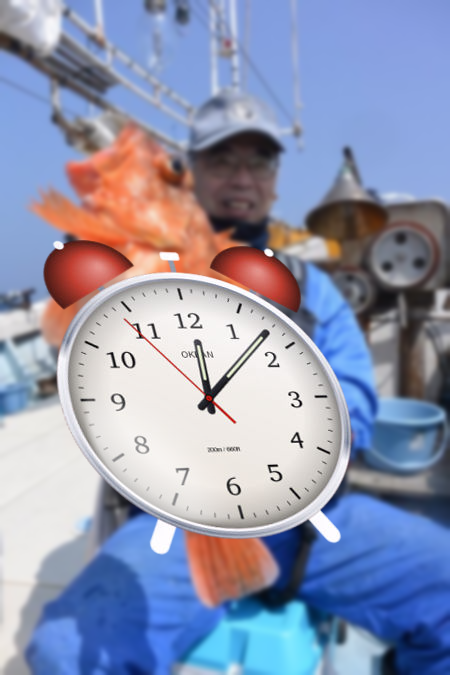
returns {"hour": 12, "minute": 7, "second": 54}
